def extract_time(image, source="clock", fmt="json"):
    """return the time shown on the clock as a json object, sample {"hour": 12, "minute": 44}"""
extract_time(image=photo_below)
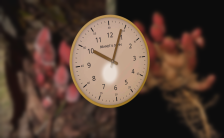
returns {"hour": 10, "minute": 4}
